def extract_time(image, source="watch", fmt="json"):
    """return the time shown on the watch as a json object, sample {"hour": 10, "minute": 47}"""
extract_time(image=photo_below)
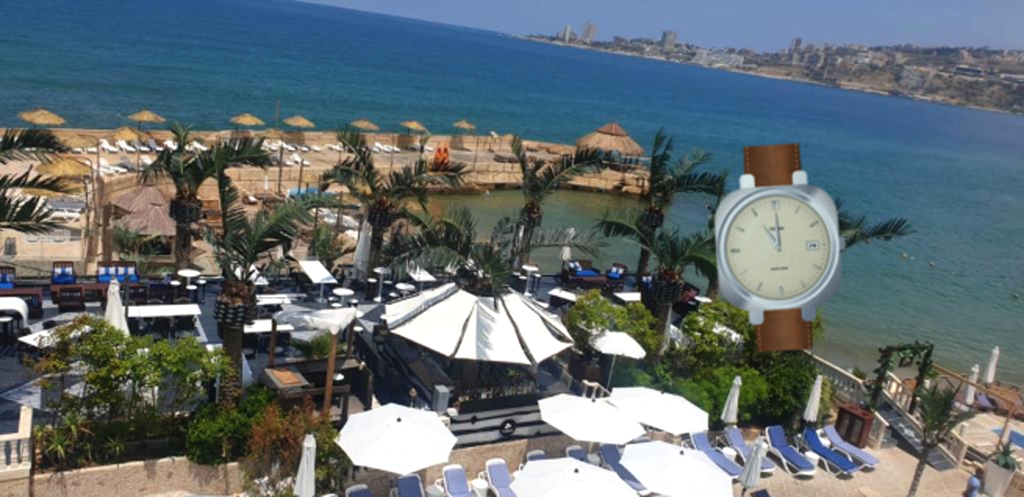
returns {"hour": 11, "minute": 0}
